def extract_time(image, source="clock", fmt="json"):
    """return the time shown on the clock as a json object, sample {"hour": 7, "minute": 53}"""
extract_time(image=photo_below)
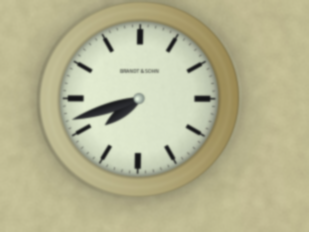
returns {"hour": 7, "minute": 42}
